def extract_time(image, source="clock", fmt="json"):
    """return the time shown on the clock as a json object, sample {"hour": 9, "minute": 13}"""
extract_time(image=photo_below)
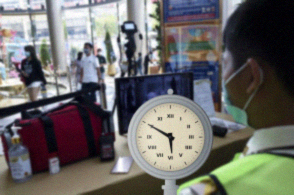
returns {"hour": 5, "minute": 50}
